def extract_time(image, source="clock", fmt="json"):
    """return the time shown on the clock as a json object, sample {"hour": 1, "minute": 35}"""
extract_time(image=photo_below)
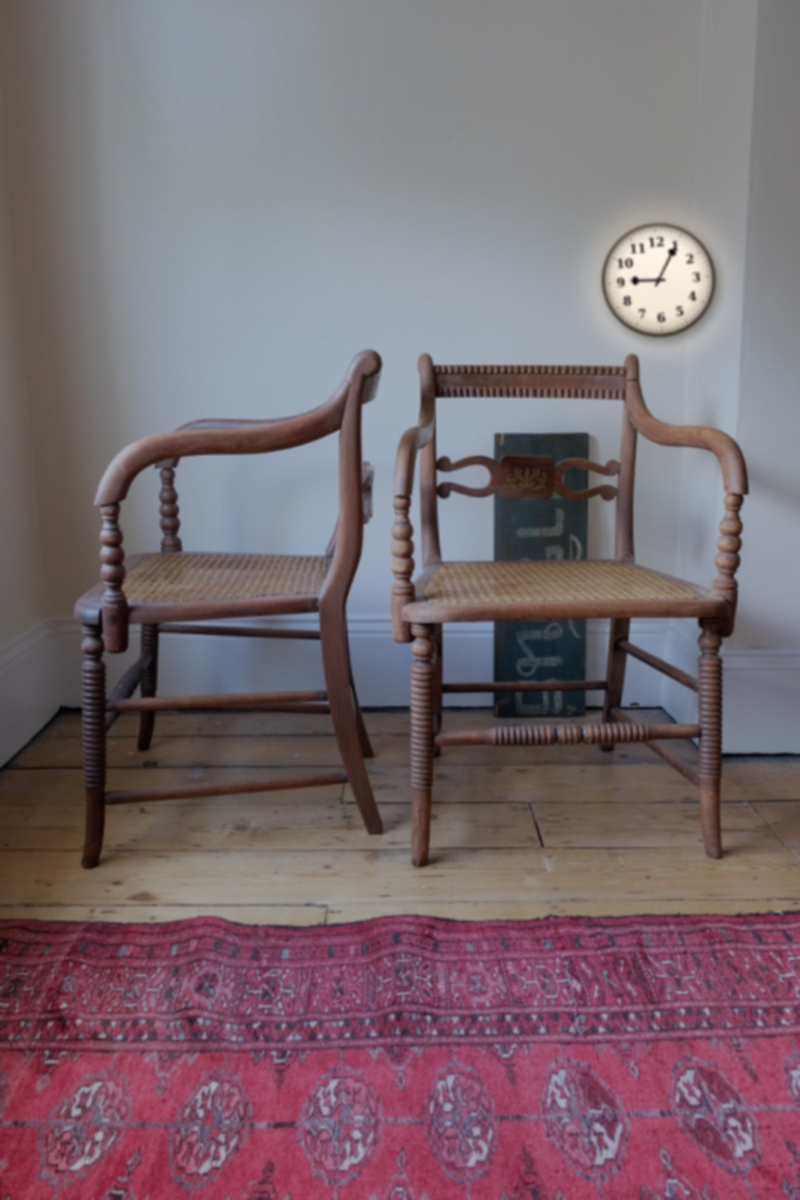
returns {"hour": 9, "minute": 5}
